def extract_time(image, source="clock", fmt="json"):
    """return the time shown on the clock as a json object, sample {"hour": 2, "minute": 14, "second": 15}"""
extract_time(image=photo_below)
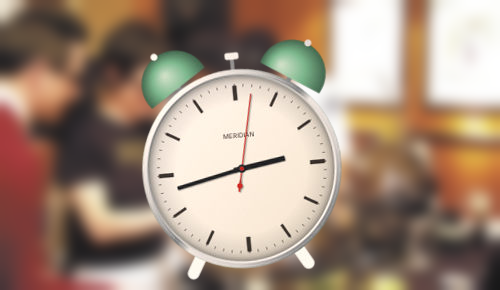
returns {"hour": 2, "minute": 43, "second": 2}
